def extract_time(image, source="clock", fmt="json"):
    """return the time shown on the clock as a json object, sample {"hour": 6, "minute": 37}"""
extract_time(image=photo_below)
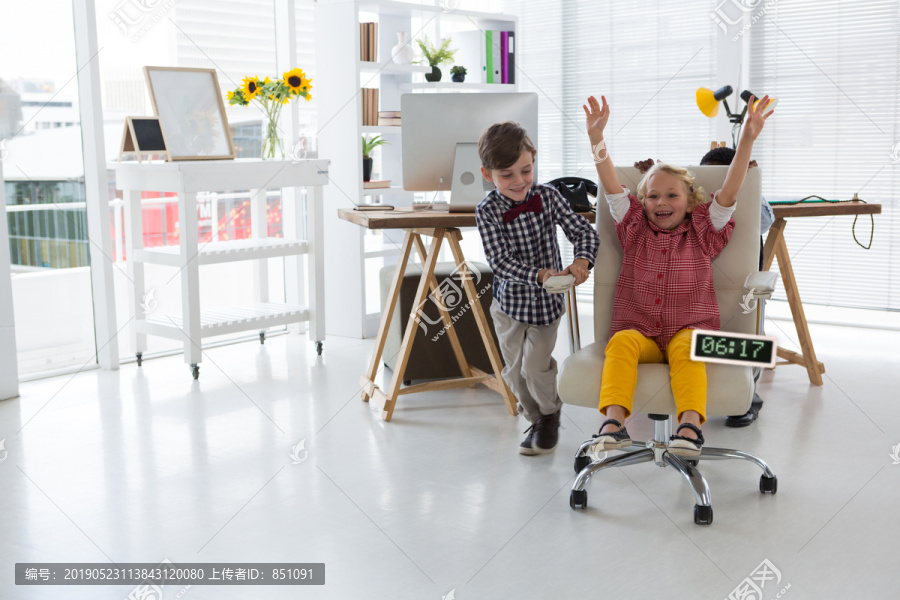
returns {"hour": 6, "minute": 17}
